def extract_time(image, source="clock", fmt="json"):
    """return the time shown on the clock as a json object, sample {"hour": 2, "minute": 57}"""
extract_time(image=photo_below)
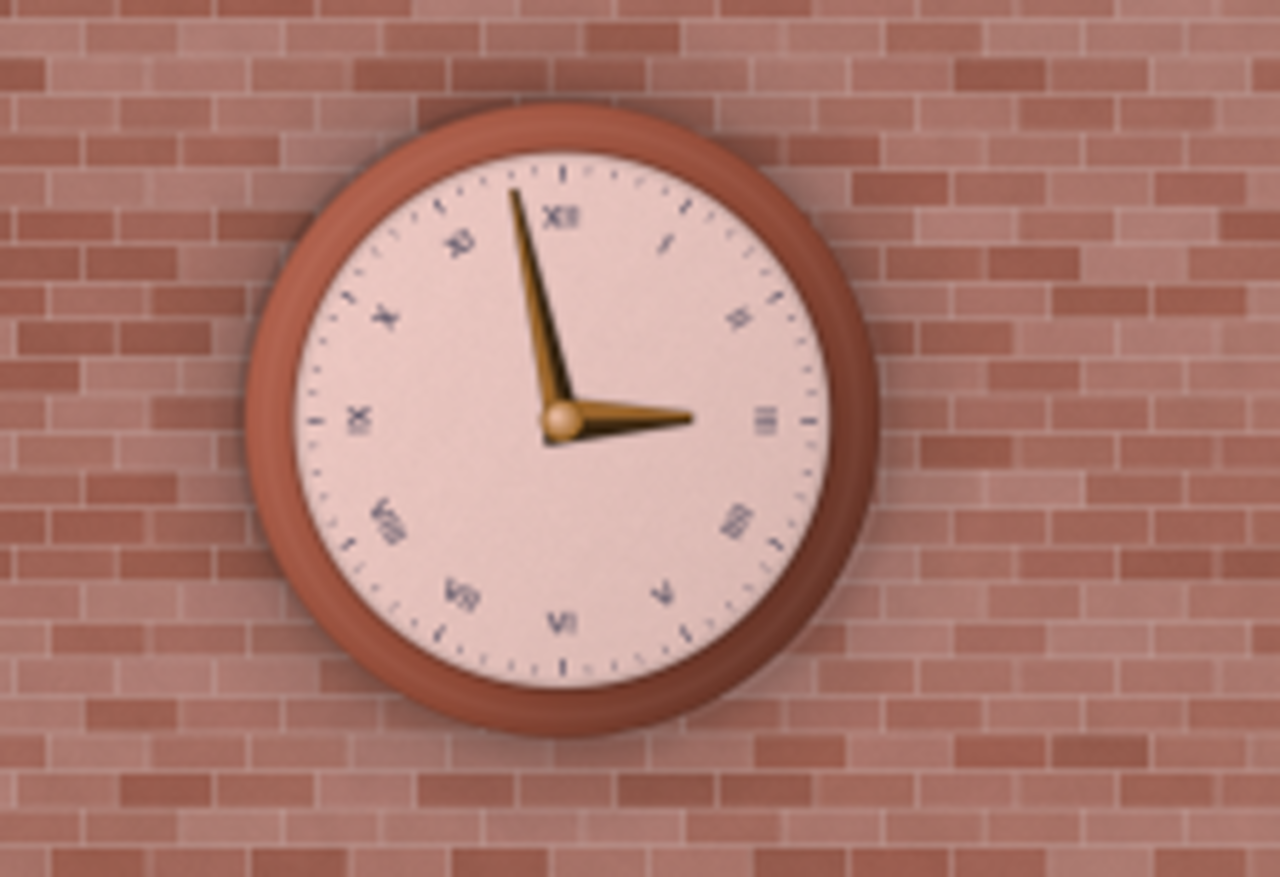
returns {"hour": 2, "minute": 58}
